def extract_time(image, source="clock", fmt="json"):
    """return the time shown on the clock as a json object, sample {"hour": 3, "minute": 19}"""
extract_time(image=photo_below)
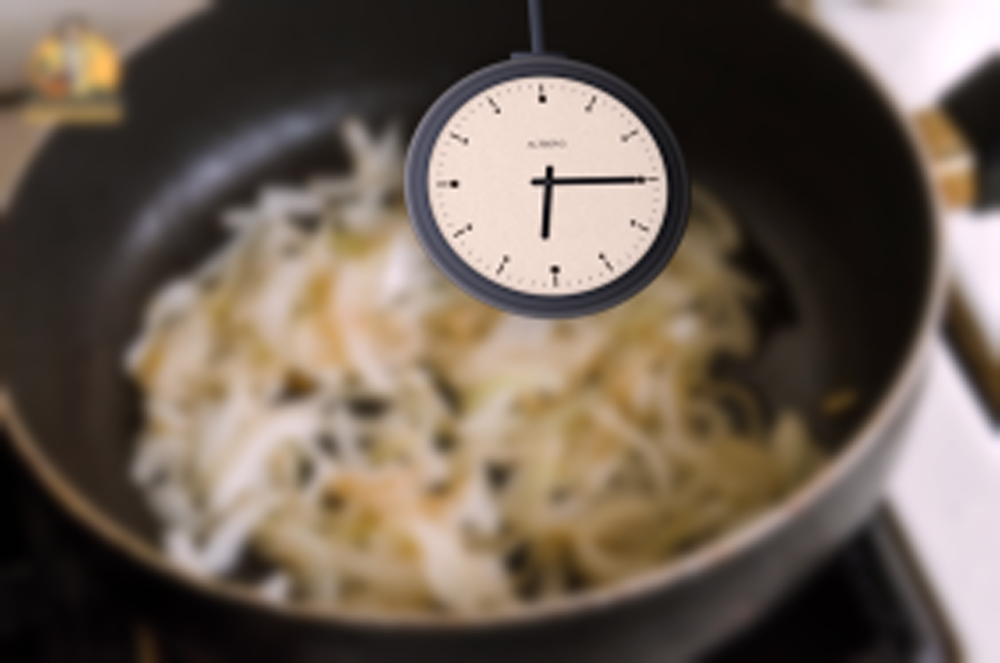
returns {"hour": 6, "minute": 15}
